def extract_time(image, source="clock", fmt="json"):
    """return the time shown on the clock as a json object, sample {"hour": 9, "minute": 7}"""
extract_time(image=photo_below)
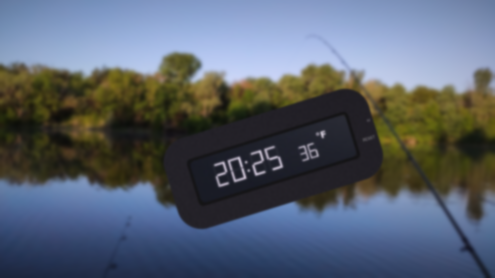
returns {"hour": 20, "minute": 25}
